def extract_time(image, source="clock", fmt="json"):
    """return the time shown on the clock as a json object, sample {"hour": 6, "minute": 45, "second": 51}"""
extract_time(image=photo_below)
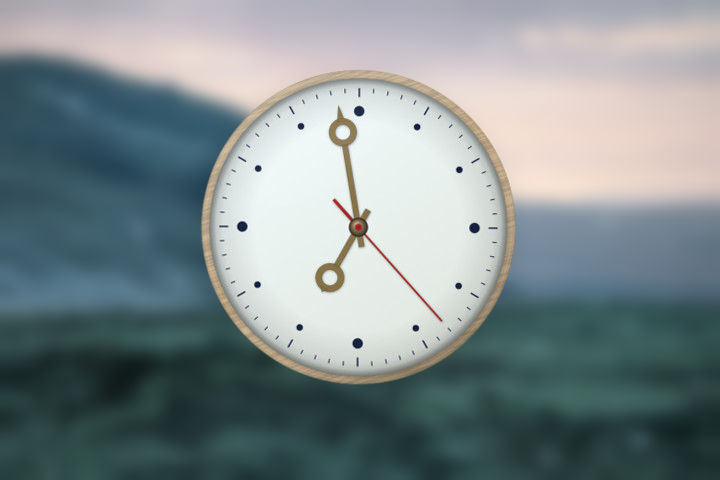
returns {"hour": 6, "minute": 58, "second": 23}
